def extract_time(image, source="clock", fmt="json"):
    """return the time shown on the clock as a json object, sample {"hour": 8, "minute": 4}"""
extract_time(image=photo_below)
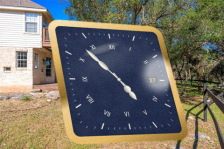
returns {"hour": 4, "minute": 53}
